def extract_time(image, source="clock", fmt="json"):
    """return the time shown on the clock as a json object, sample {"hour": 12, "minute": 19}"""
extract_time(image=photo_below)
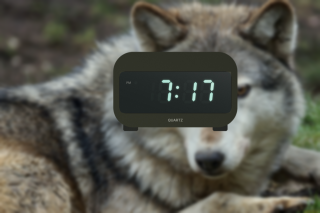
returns {"hour": 7, "minute": 17}
